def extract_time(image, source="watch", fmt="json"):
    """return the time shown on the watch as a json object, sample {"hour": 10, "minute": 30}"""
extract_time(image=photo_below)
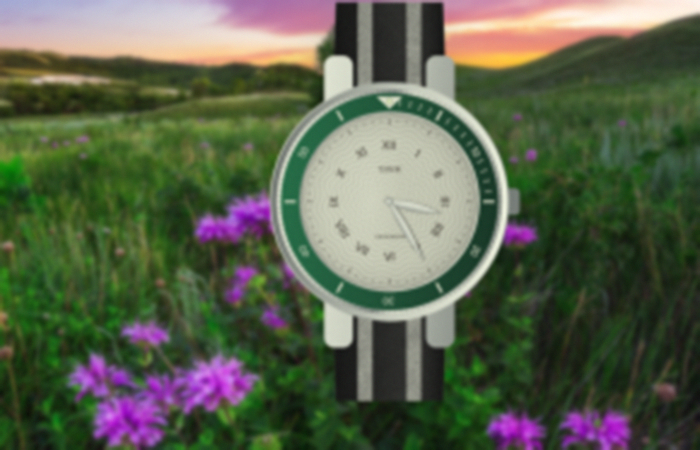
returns {"hour": 3, "minute": 25}
